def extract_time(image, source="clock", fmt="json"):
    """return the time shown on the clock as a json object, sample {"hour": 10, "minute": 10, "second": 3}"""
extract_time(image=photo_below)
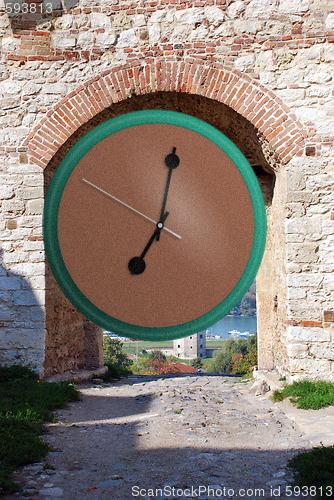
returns {"hour": 7, "minute": 1, "second": 50}
